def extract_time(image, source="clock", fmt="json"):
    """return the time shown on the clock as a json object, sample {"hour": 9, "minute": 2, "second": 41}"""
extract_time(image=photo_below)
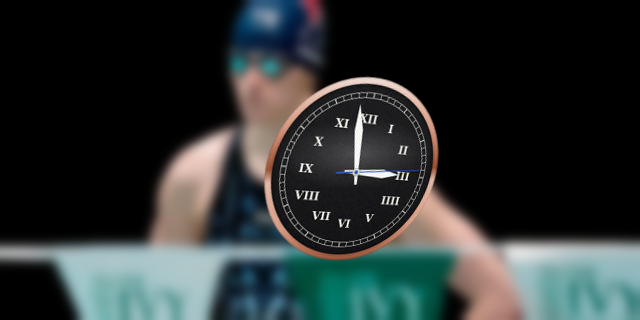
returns {"hour": 2, "minute": 58, "second": 14}
